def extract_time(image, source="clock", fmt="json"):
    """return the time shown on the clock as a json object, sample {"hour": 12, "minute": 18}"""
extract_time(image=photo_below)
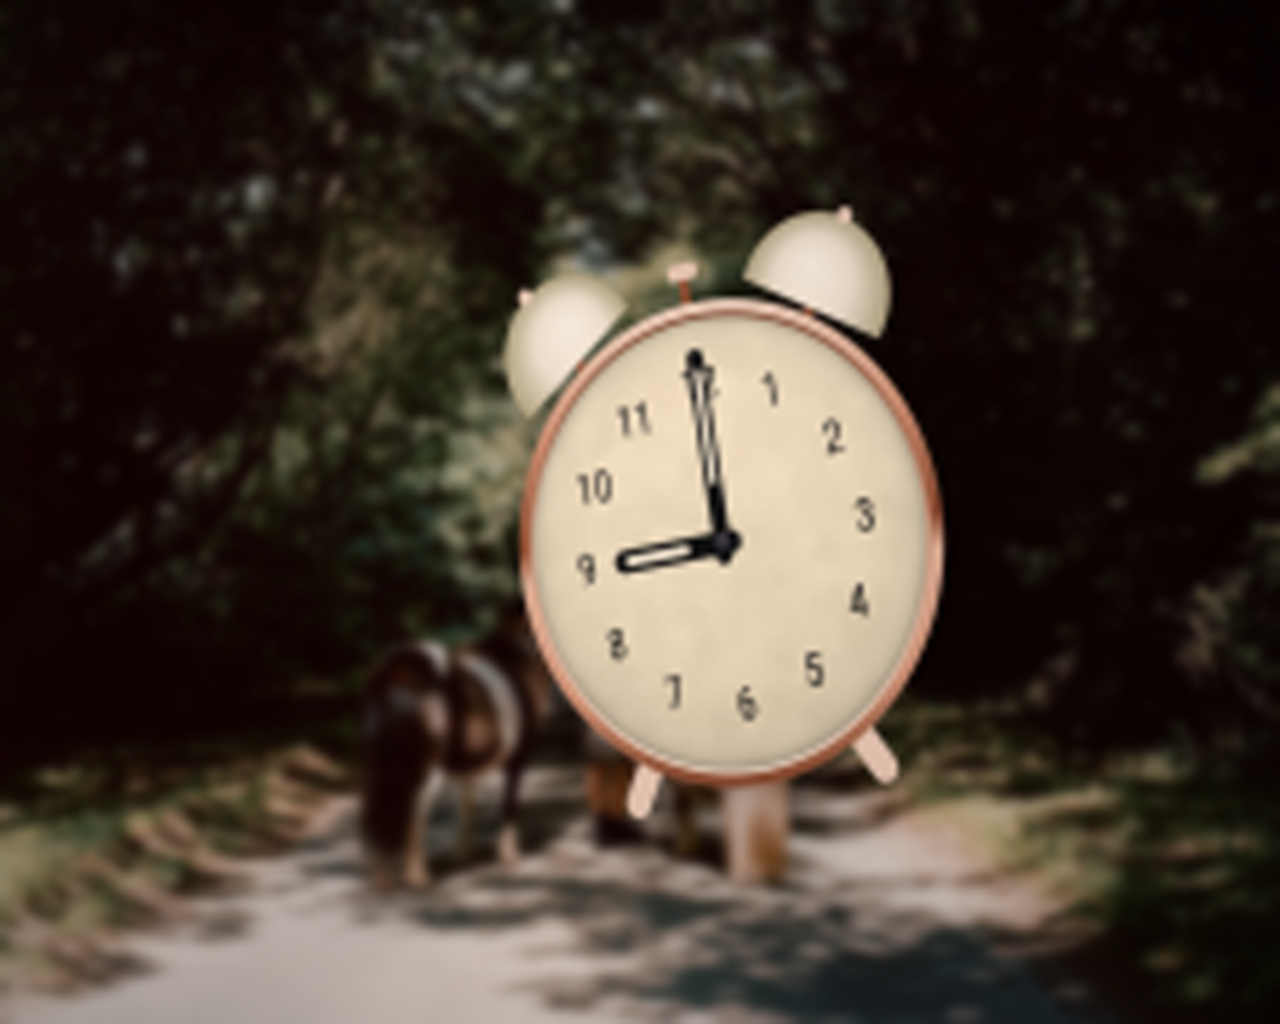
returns {"hour": 9, "minute": 0}
